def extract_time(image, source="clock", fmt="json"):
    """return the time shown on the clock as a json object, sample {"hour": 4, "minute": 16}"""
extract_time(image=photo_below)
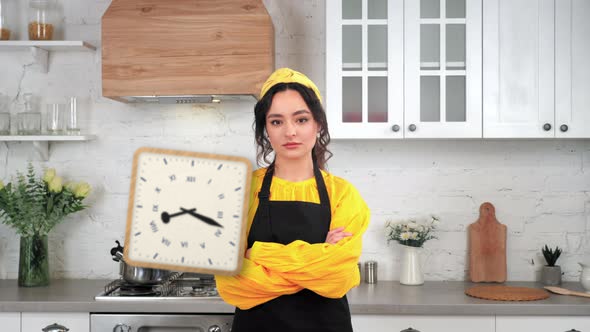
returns {"hour": 8, "minute": 18}
